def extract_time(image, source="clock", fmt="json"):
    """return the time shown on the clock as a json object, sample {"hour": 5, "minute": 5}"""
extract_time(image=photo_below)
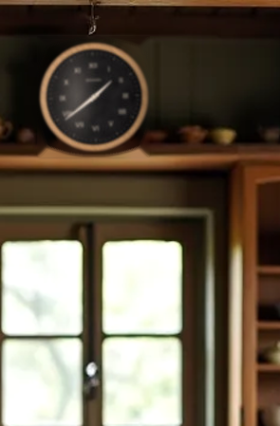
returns {"hour": 1, "minute": 39}
